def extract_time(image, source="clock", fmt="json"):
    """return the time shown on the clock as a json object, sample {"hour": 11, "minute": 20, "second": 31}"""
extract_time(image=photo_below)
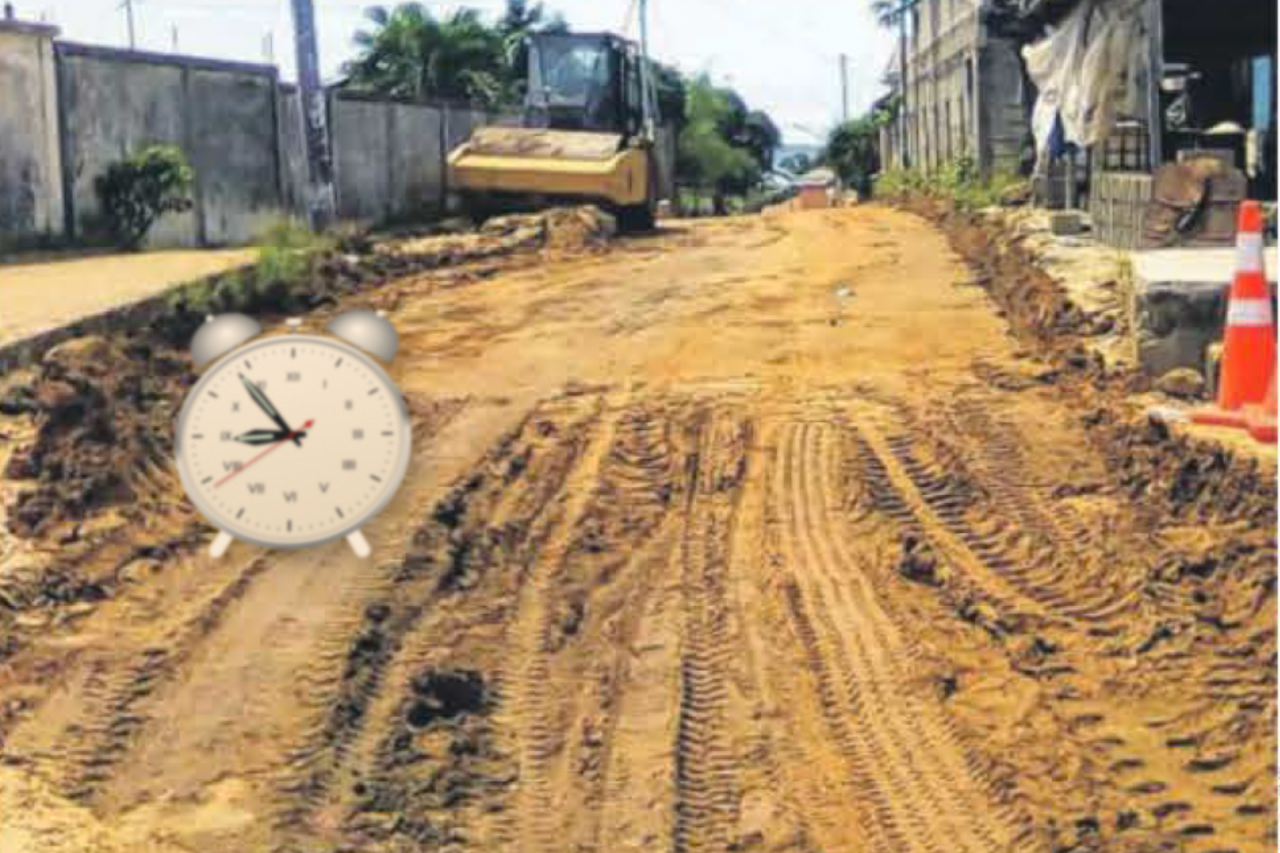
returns {"hour": 8, "minute": 53, "second": 39}
